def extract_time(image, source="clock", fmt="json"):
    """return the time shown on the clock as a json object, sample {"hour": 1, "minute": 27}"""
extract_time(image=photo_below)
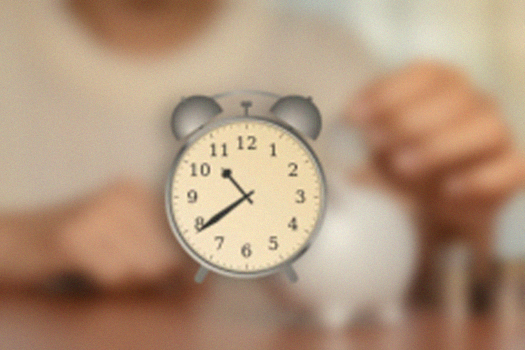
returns {"hour": 10, "minute": 39}
